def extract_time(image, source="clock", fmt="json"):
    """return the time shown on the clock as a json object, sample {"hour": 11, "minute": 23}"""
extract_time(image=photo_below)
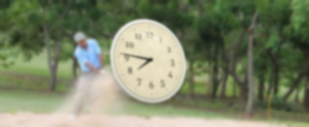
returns {"hour": 7, "minute": 46}
